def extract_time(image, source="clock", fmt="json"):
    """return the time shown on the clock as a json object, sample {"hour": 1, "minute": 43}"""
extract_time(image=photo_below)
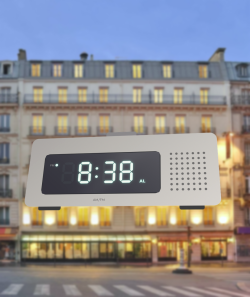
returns {"hour": 8, "minute": 38}
